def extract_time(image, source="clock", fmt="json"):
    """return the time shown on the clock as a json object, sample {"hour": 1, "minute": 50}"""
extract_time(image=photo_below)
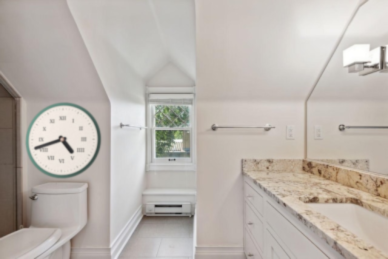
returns {"hour": 4, "minute": 42}
